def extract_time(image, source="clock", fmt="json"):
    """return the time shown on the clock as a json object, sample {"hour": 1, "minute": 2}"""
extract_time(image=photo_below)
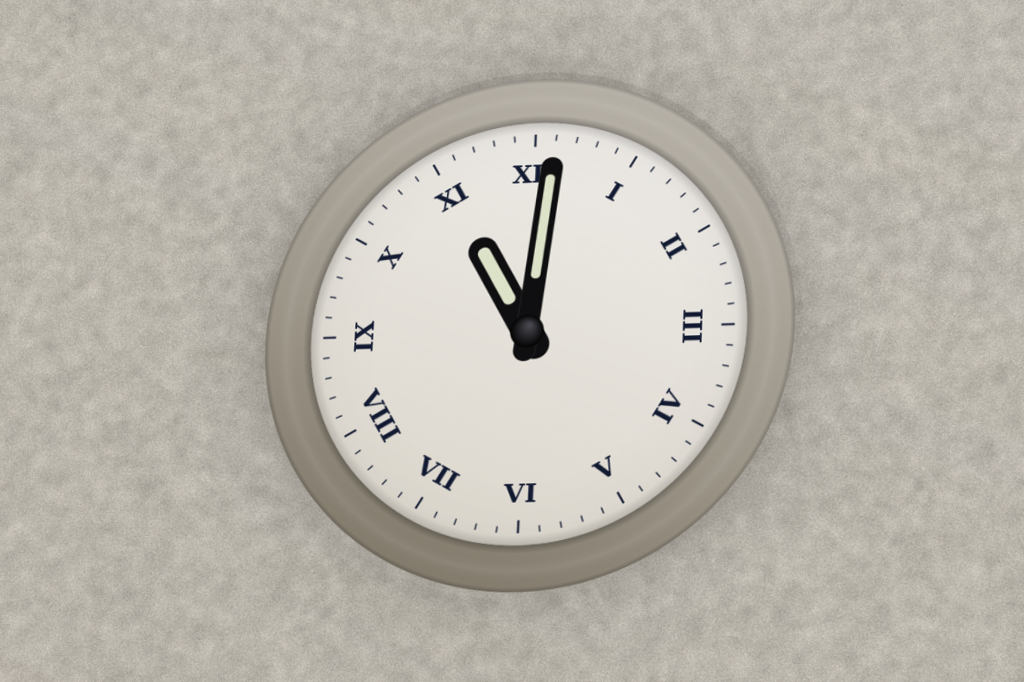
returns {"hour": 11, "minute": 1}
